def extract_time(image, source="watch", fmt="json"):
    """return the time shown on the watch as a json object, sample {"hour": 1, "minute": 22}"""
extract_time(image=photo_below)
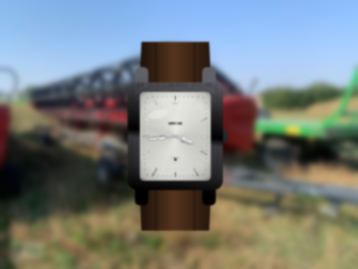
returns {"hour": 3, "minute": 44}
